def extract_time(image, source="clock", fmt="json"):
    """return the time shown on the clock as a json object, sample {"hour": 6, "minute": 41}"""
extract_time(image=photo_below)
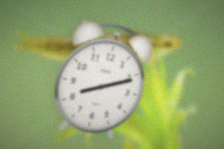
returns {"hour": 8, "minute": 11}
